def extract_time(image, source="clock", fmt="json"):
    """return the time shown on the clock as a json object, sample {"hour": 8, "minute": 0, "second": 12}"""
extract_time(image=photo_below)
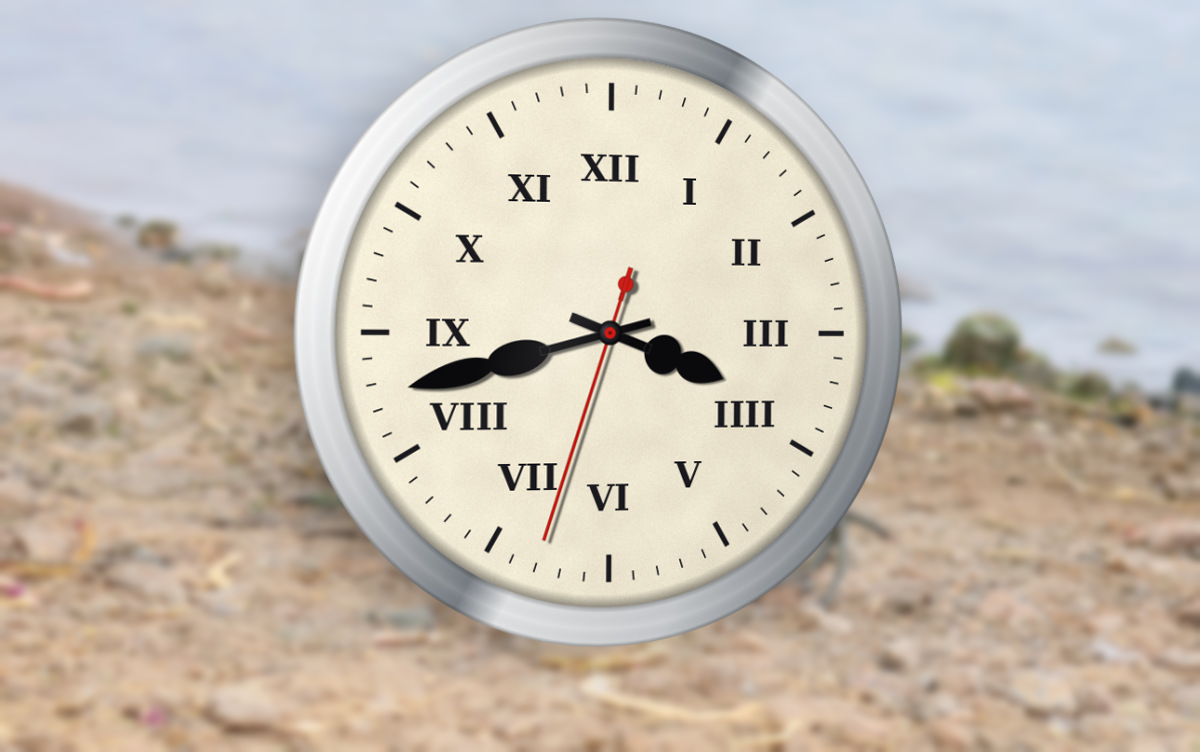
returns {"hour": 3, "minute": 42, "second": 33}
